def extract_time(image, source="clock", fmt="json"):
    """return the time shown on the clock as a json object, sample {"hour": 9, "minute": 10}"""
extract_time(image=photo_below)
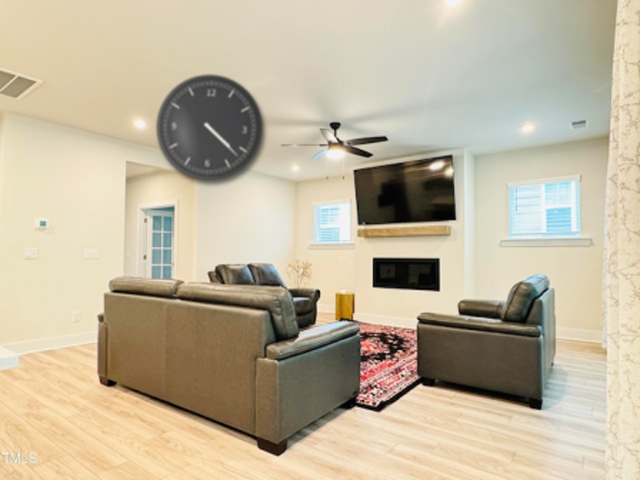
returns {"hour": 4, "minute": 22}
